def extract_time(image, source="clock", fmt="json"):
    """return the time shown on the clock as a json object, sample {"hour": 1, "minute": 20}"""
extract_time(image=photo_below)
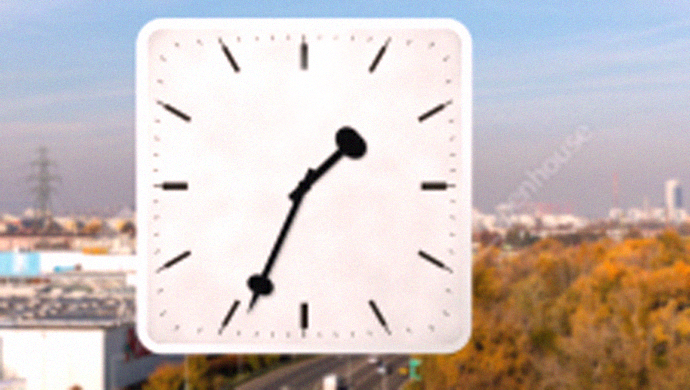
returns {"hour": 1, "minute": 34}
